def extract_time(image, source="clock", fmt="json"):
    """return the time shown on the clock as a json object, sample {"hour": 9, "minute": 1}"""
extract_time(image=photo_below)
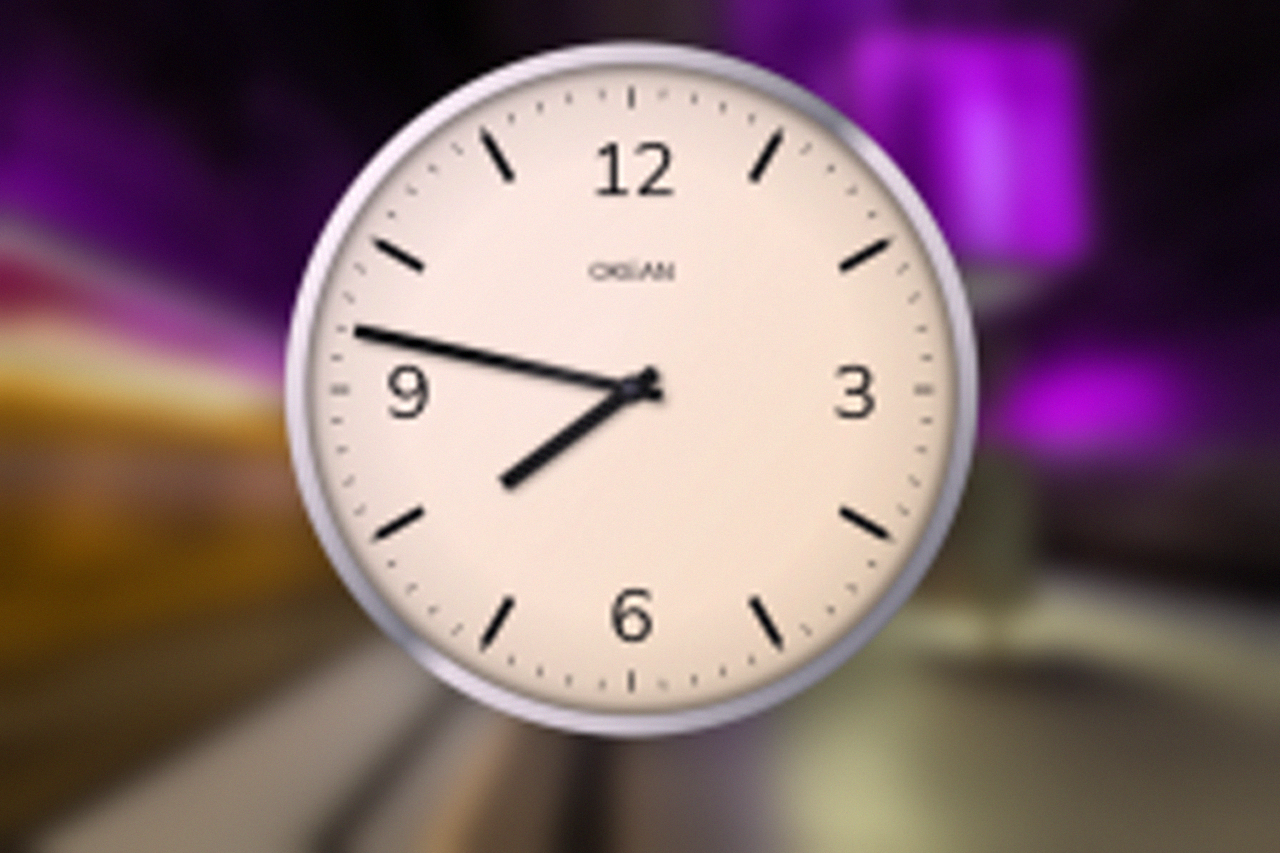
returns {"hour": 7, "minute": 47}
